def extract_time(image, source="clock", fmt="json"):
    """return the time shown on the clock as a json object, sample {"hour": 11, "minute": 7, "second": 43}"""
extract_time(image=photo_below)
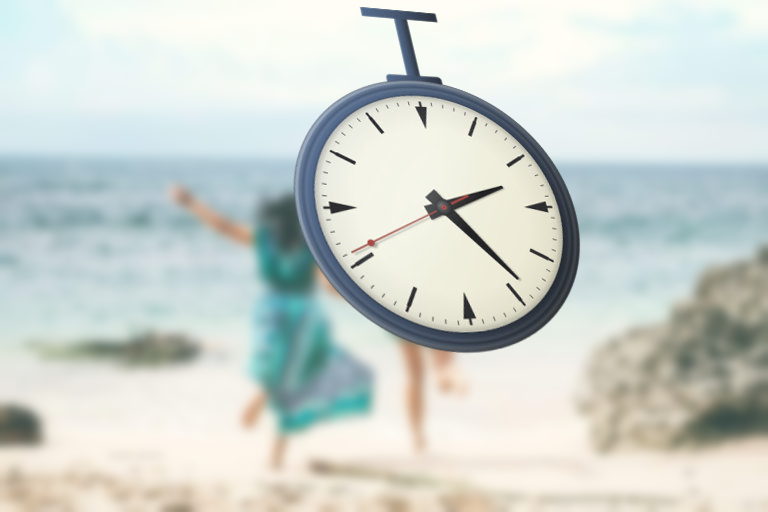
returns {"hour": 2, "minute": 23, "second": 41}
